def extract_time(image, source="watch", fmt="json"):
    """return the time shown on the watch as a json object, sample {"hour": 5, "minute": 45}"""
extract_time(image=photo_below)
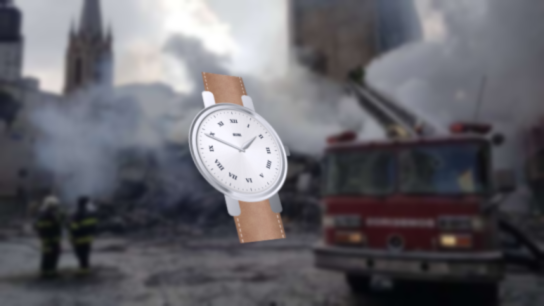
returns {"hour": 1, "minute": 49}
